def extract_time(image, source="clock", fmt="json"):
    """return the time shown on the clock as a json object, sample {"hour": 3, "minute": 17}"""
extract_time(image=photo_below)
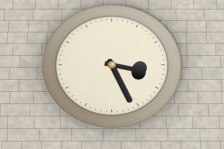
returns {"hour": 3, "minute": 26}
